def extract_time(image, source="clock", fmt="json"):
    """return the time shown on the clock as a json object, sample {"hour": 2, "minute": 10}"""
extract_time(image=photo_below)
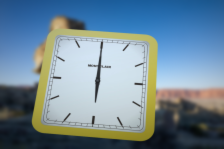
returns {"hour": 6, "minute": 0}
